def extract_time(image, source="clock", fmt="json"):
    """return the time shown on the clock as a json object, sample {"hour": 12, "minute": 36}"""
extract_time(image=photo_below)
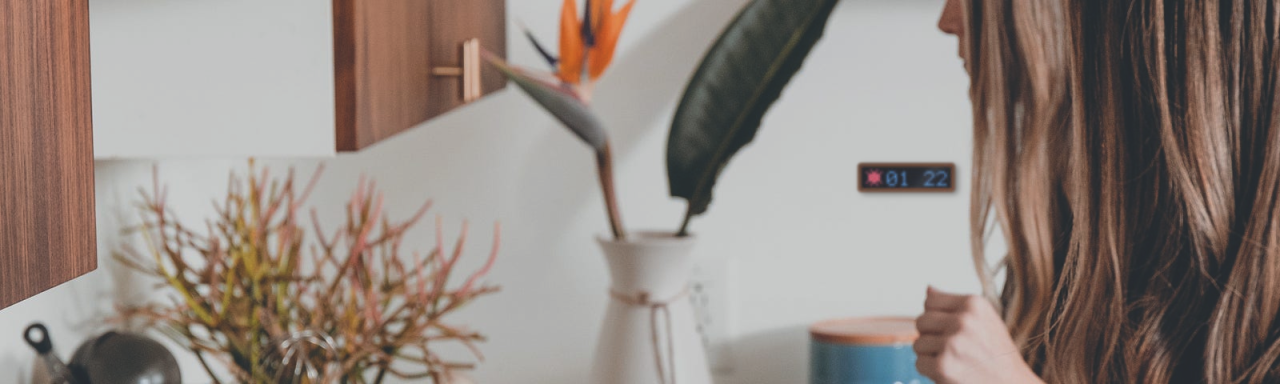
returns {"hour": 1, "minute": 22}
